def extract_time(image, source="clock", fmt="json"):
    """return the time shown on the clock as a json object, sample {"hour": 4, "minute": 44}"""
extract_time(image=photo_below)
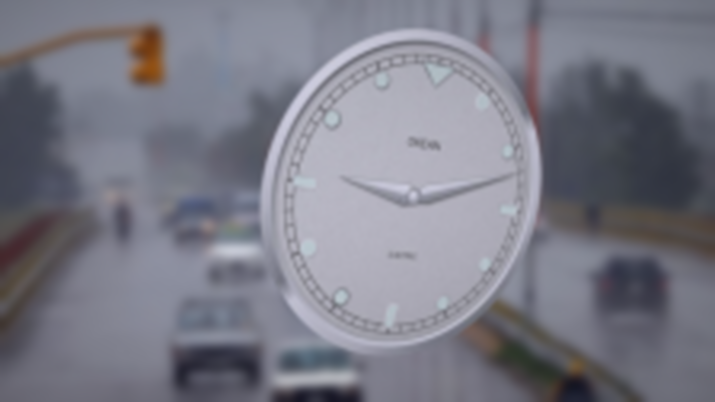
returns {"hour": 9, "minute": 12}
